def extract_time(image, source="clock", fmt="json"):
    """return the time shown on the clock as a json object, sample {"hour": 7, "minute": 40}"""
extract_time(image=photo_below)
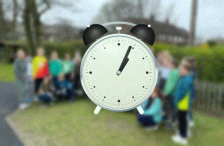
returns {"hour": 1, "minute": 4}
